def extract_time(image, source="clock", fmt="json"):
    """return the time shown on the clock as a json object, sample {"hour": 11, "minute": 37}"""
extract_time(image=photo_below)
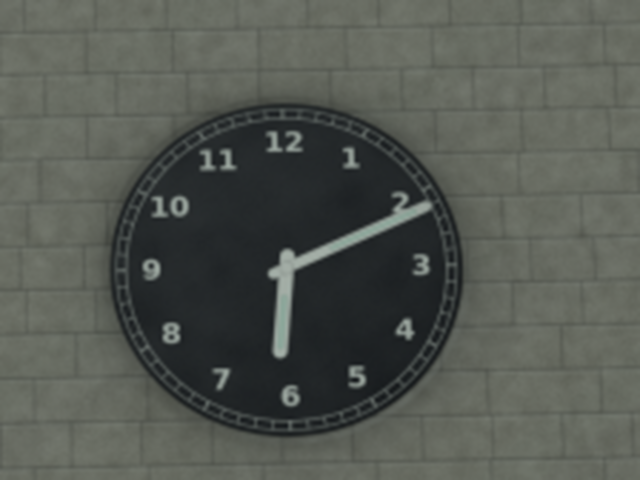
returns {"hour": 6, "minute": 11}
